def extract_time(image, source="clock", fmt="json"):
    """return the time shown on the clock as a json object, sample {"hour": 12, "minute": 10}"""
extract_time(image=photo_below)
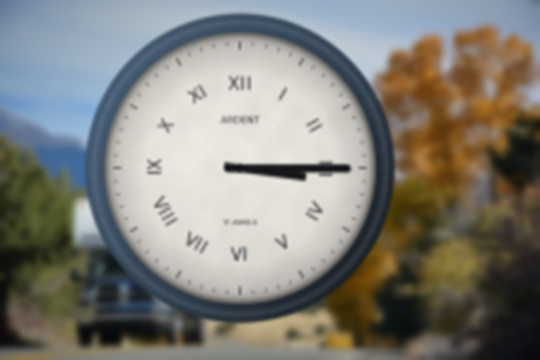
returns {"hour": 3, "minute": 15}
